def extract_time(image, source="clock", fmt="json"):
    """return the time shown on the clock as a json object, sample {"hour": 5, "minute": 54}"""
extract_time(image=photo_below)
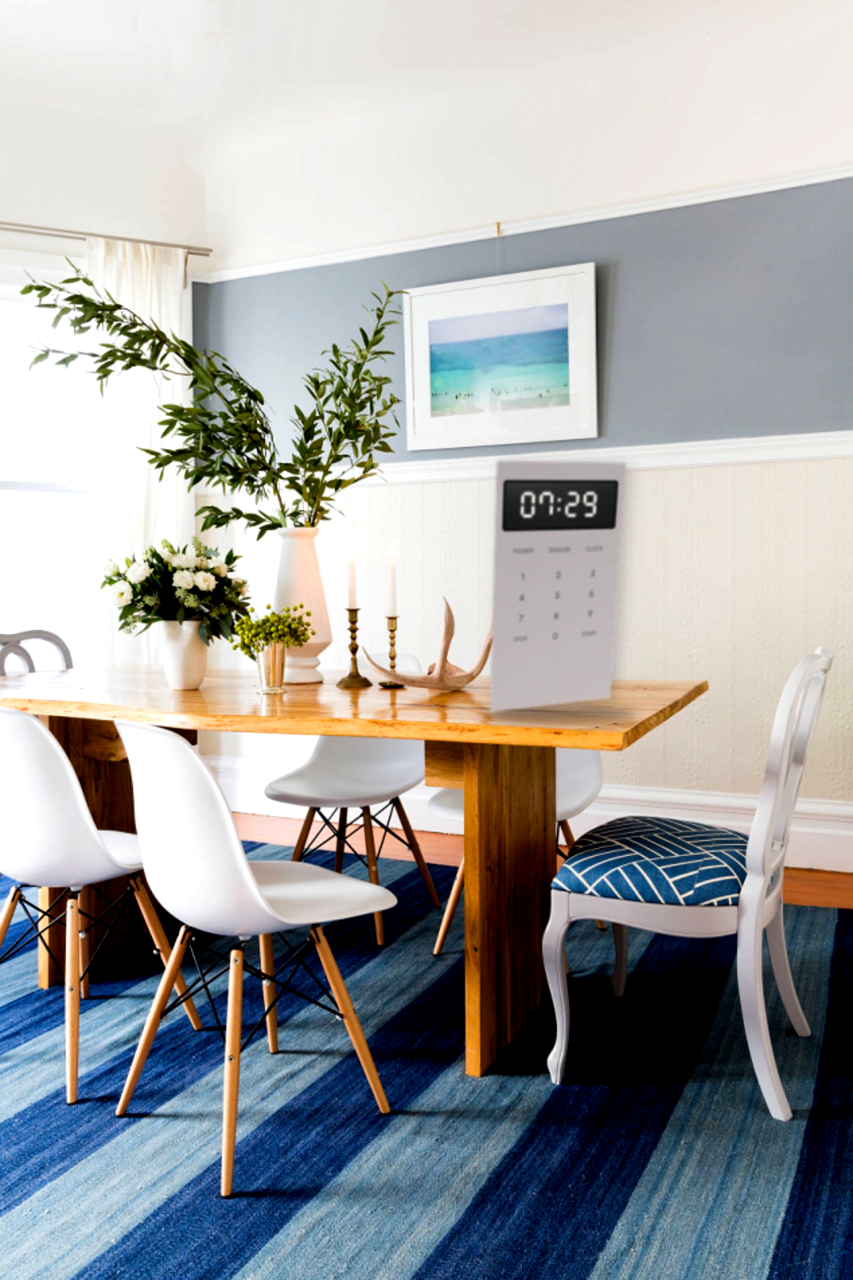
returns {"hour": 7, "minute": 29}
